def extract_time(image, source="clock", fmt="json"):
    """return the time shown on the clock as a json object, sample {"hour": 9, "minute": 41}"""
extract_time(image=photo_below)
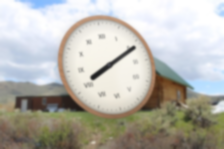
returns {"hour": 8, "minute": 11}
